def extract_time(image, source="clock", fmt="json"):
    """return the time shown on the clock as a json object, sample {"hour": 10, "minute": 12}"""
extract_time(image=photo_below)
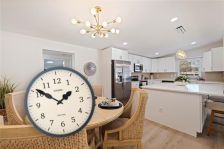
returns {"hour": 1, "minute": 51}
